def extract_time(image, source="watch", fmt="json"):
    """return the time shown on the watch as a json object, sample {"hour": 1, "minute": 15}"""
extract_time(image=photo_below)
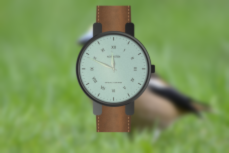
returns {"hour": 11, "minute": 49}
